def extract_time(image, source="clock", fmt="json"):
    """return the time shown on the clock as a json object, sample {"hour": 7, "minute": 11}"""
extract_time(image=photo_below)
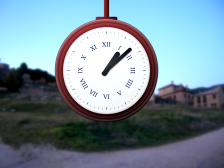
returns {"hour": 1, "minute": 8}
